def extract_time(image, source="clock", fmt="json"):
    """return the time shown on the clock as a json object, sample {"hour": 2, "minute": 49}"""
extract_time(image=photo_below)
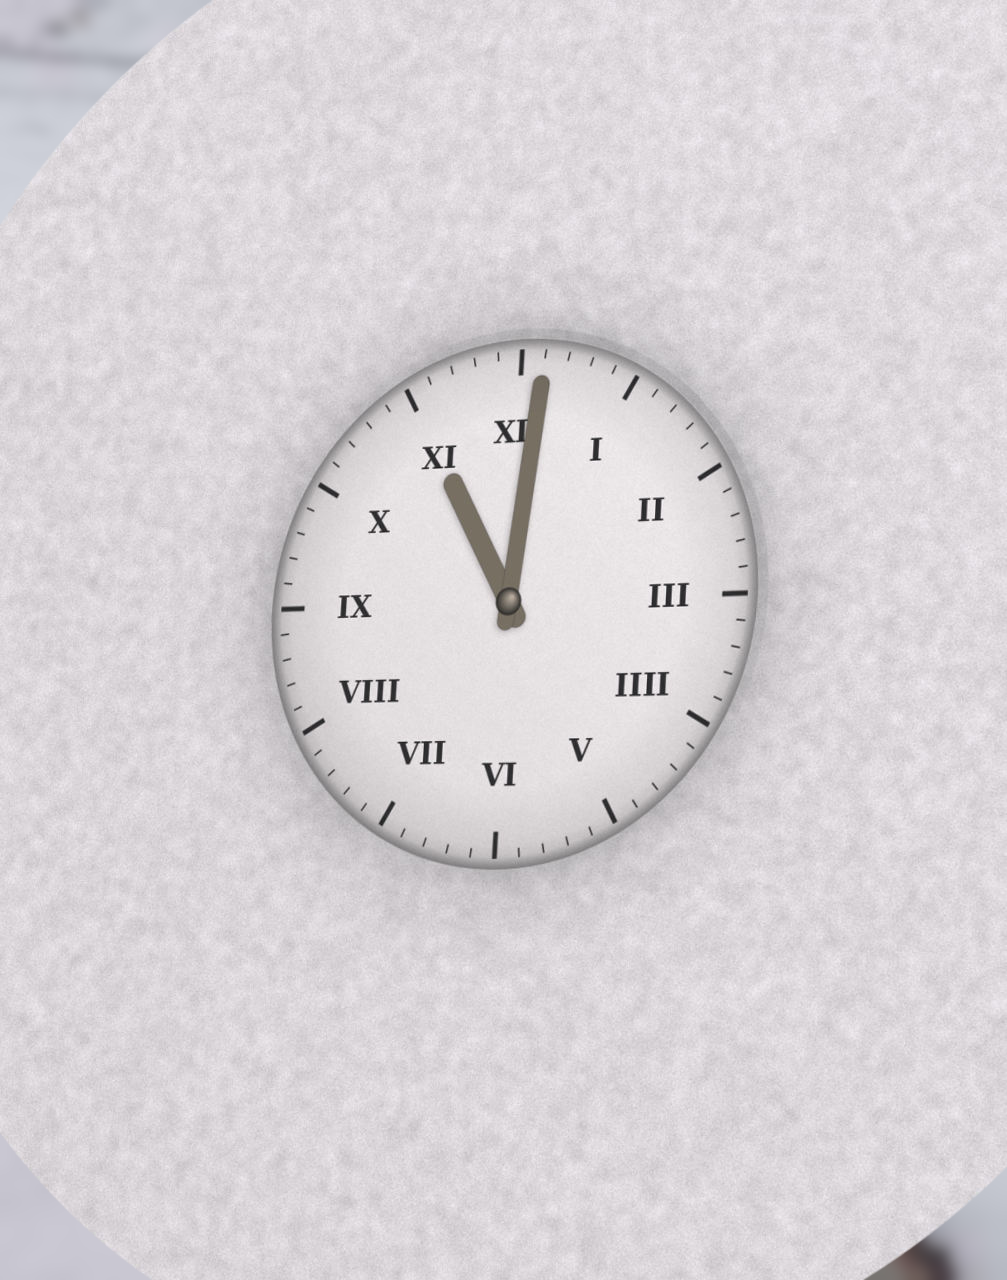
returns {"hour": 11, "minute": 1}
